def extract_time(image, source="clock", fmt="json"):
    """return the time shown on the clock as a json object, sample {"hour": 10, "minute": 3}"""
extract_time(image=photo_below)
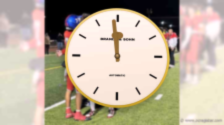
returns {"hour": 11, "minute": 59}
